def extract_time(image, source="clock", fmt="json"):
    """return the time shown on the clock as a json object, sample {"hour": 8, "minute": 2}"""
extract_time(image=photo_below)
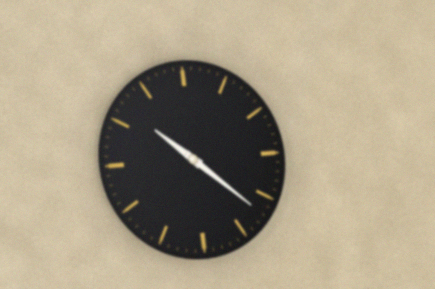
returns {"hour": 10, "minute": 22}
